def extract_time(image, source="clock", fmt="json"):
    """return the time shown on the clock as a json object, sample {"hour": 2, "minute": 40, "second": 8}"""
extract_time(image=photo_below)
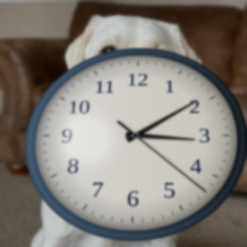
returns {"hour": 3, "minute": 9, "second": 22}
